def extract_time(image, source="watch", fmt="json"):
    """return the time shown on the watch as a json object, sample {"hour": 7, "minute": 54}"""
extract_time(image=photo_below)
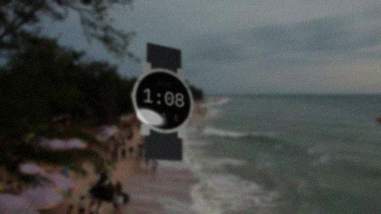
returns {"hour": 1, "minute": 8}
